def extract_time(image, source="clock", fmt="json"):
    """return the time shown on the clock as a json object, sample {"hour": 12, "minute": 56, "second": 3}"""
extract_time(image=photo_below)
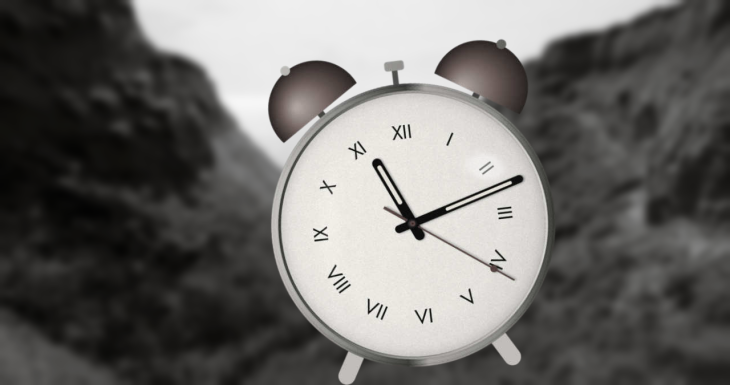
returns {"hour": 11, "minute": 12, "second": 21}
